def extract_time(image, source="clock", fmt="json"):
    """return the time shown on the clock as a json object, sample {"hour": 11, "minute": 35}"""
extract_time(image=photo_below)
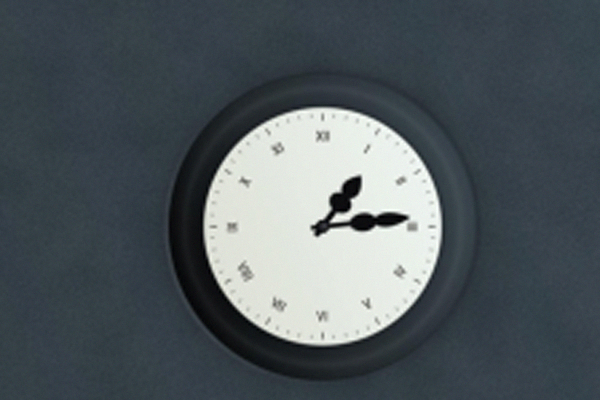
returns {"hour": 1, "minute": 14}
